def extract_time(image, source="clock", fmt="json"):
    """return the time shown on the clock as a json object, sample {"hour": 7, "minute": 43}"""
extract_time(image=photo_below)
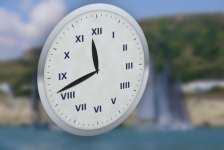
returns {"hour": 11, "minute": 42}
